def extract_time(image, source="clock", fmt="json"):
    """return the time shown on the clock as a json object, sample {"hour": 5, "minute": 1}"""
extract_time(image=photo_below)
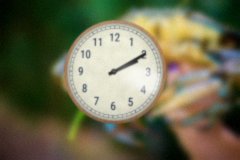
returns {"hour": 2, "minute": 10}
